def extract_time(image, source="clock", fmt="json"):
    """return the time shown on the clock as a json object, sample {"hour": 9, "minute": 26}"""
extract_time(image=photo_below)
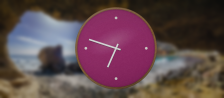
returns {"hour": 6, "minute": 48}
